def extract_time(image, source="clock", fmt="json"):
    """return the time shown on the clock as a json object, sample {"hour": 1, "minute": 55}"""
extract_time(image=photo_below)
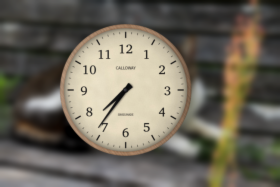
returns {"hour": 7, "minute": 36}
